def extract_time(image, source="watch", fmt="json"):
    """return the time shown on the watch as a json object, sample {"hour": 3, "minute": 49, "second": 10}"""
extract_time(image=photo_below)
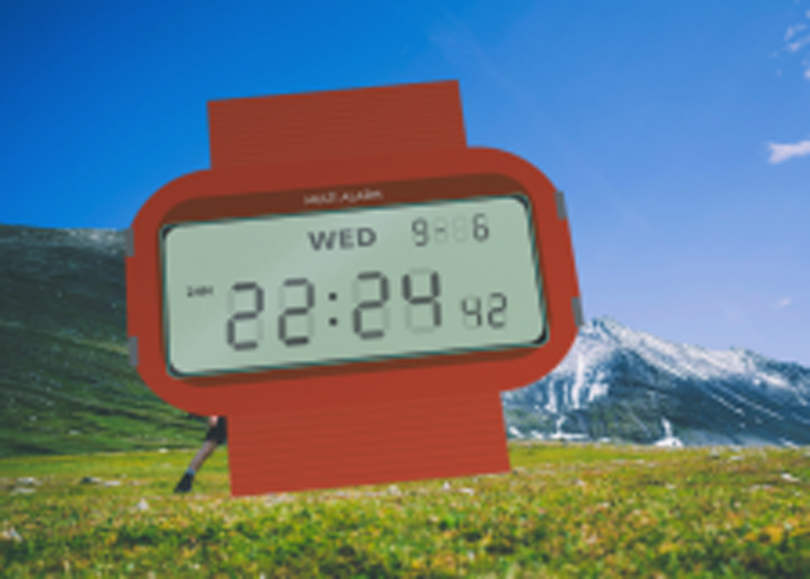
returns {"hour": 22, "minute": 24, "second": 42}
